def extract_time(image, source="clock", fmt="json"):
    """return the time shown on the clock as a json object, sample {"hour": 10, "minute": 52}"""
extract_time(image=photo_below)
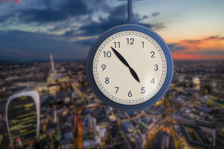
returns {"hour": 4, "minute": 53}
